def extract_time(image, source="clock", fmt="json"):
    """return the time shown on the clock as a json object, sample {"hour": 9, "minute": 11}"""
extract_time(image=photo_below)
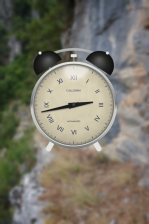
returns {"hour": 2, "minute": 43}
